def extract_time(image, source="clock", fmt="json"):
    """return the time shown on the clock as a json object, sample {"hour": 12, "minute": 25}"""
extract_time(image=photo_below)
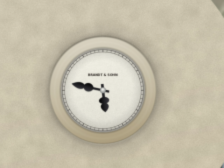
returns {"hour": 5, "minute": 47}
